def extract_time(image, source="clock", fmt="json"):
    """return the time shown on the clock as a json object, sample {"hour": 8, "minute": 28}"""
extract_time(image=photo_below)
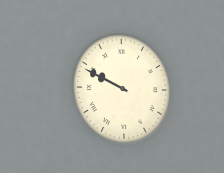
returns {"hour": 9, "minute": 49}
